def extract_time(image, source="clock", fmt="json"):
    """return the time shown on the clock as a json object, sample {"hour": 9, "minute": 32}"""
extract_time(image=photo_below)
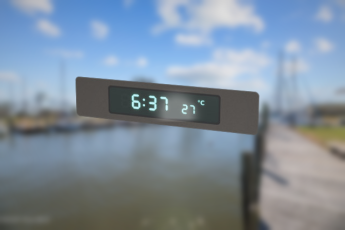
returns {"hour": 6, "minute": 37}
